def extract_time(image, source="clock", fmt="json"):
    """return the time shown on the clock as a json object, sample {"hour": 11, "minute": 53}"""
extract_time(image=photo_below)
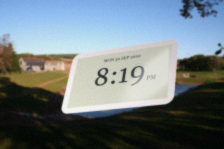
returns {"hour": 8, "minute": 19}
